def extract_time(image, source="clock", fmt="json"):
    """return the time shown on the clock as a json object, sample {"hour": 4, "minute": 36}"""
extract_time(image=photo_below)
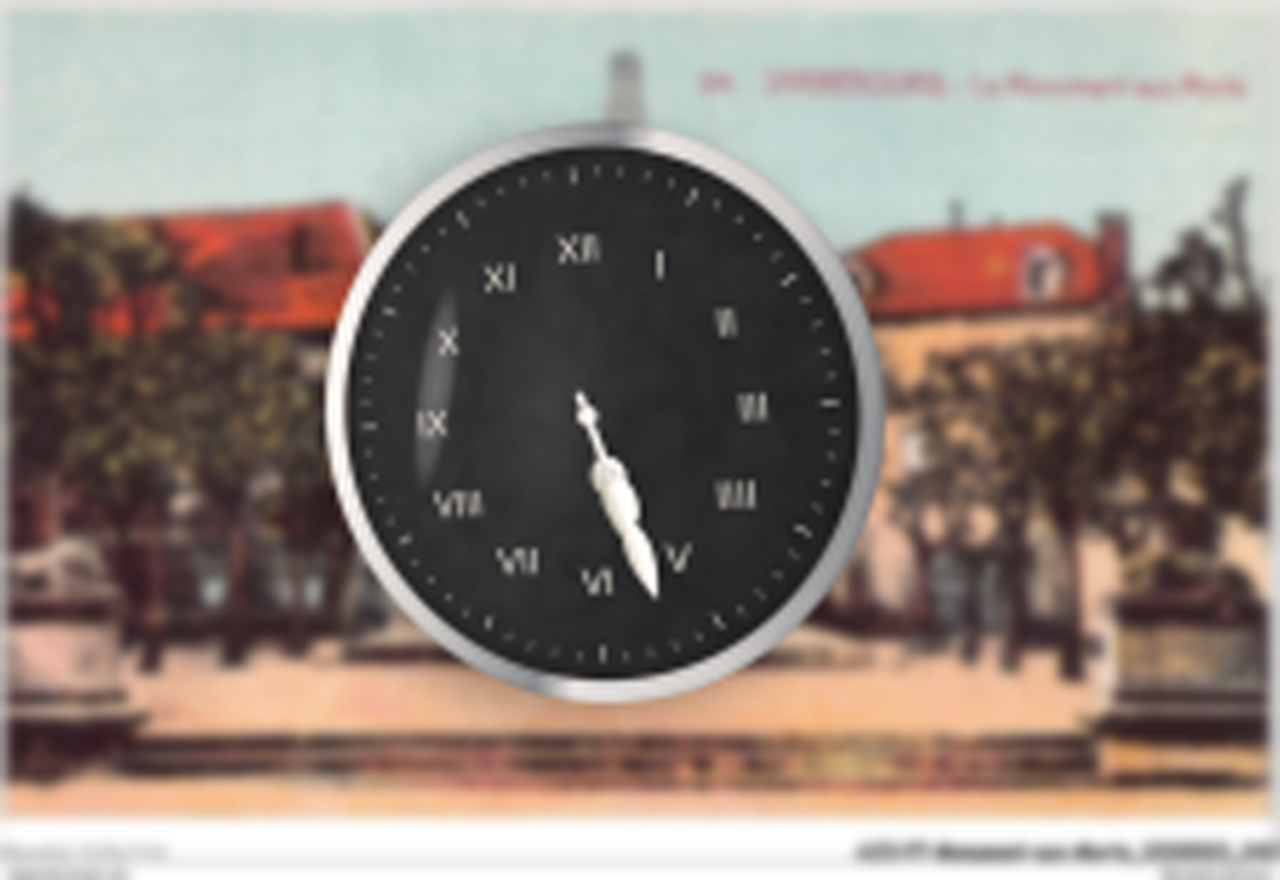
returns {"hour": 5, "minute": 27}
